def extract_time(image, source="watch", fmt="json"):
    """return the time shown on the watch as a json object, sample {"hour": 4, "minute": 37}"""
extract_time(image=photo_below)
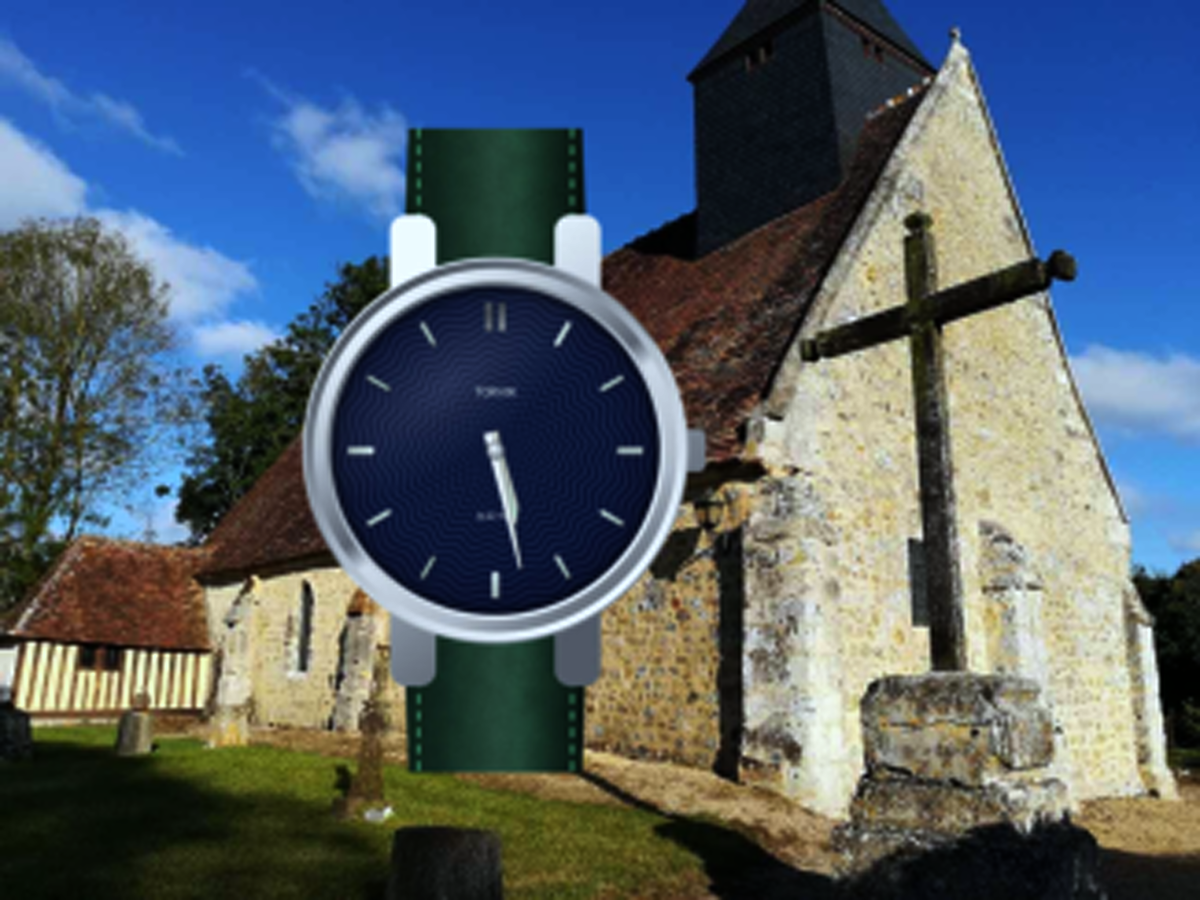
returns {"hour": 5, "minute": 28}
